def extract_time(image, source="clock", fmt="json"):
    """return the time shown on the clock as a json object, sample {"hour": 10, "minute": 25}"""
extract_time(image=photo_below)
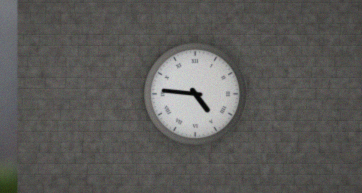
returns {"hour": 4, "minute": 46}
